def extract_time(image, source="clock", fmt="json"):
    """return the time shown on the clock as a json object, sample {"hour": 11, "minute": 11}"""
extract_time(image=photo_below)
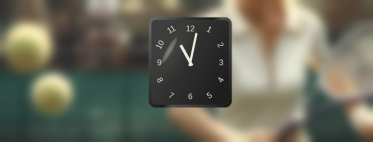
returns {"hour": 11, "minute": 2}
